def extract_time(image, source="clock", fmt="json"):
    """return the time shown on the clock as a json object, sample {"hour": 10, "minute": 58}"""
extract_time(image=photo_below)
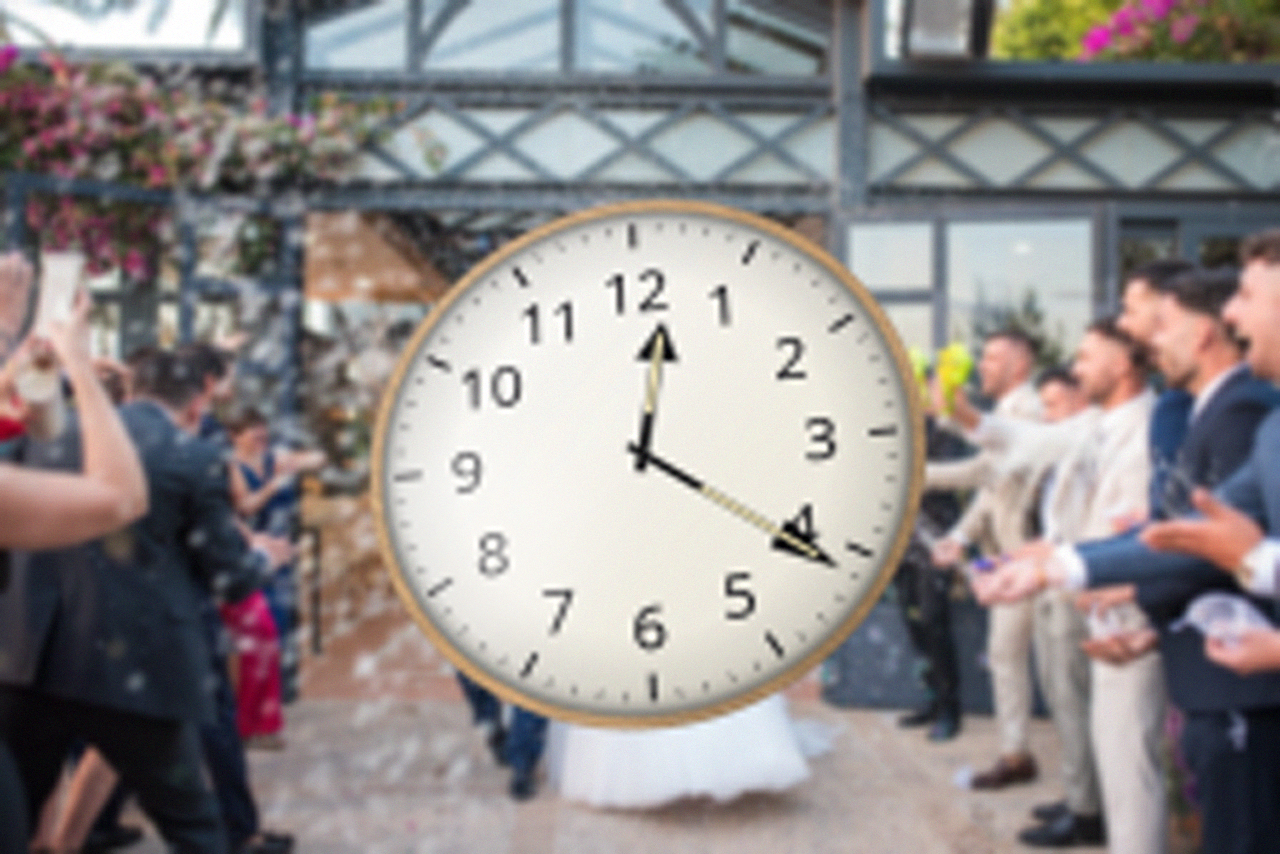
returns {"hour": 12, "minute": 21}
